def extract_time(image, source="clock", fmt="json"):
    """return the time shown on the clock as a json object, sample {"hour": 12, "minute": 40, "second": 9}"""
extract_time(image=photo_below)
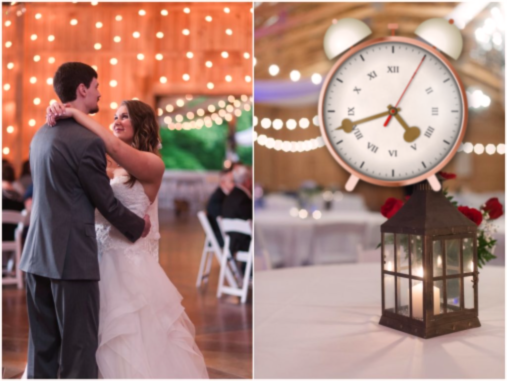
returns {"hour": 4, "minute": 42, "second": 5}
